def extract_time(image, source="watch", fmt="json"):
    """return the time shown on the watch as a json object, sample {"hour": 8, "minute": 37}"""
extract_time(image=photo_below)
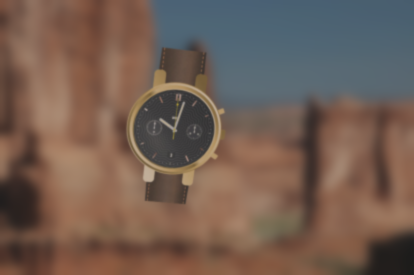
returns {"hour": 10, "minute": 2}
